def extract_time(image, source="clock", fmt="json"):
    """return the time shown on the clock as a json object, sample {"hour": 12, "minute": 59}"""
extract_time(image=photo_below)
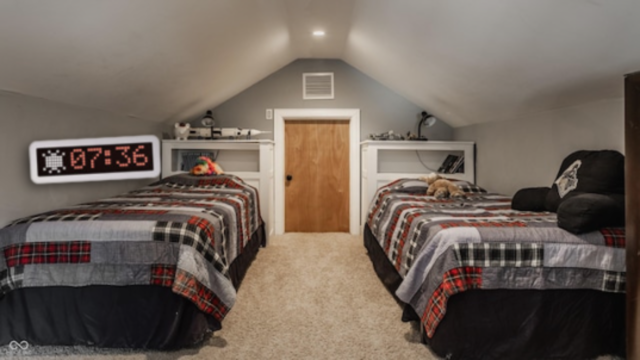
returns {"hour": 7, "minute": 36}
